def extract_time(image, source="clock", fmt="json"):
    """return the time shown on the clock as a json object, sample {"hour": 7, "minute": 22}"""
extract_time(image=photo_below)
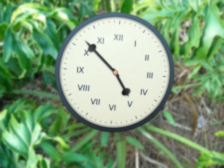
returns {"hour": 4, "minute": 52}
